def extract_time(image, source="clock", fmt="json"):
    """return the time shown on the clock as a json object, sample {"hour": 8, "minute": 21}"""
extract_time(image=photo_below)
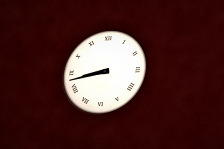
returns {"hour": 8, "minute": 43}
